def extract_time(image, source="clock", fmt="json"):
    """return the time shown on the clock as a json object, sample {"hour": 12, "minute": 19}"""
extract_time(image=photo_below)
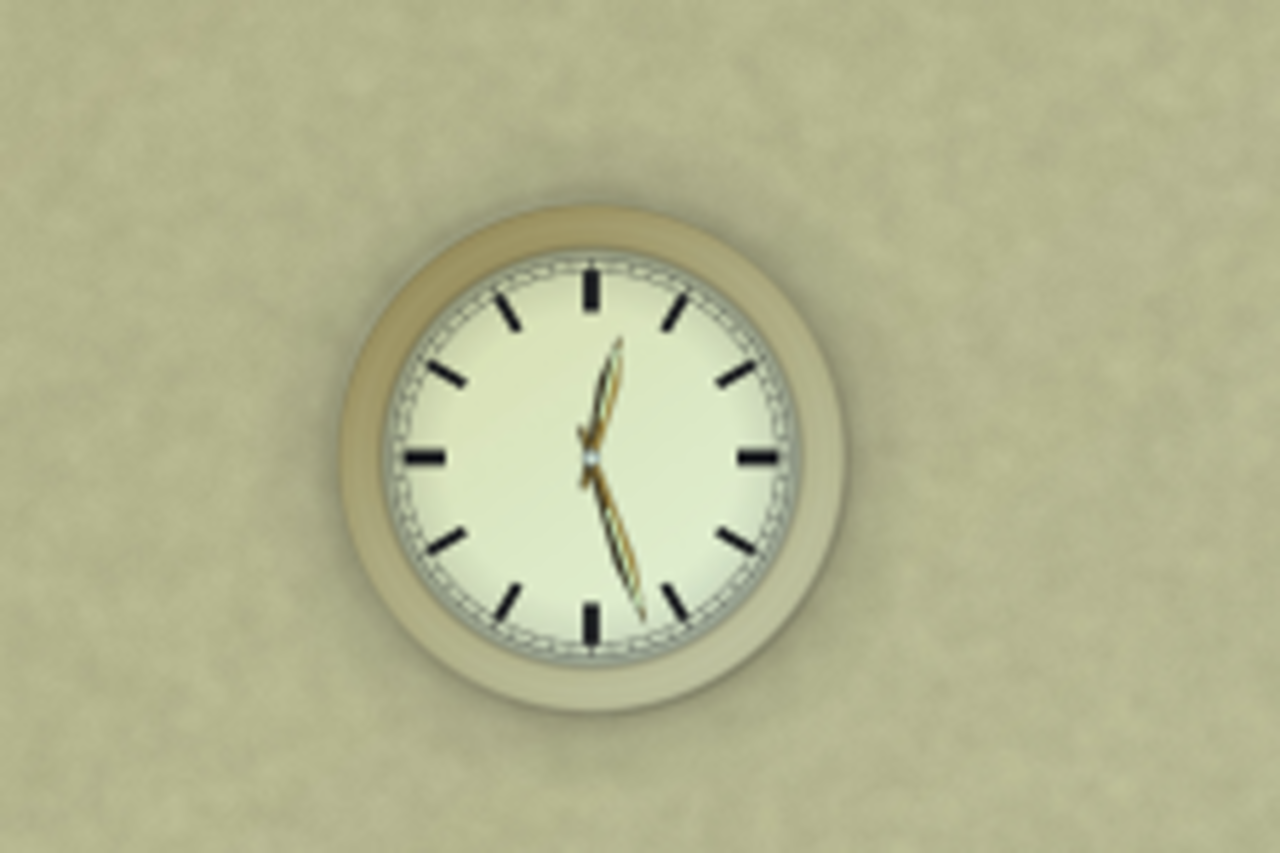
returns {"hour": 12, "minute": 27}
